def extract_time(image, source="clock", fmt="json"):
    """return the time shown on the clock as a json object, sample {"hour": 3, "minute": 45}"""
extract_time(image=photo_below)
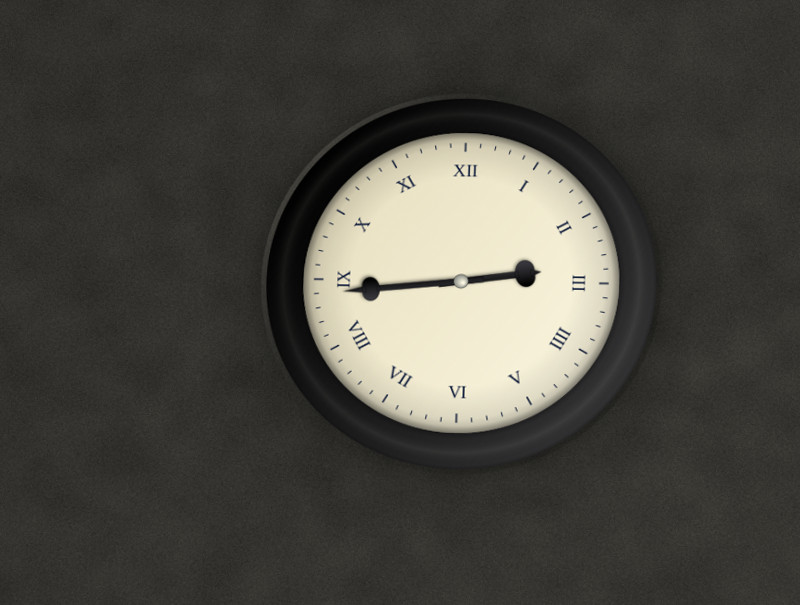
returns {"hour": 2, "minute": 44}
